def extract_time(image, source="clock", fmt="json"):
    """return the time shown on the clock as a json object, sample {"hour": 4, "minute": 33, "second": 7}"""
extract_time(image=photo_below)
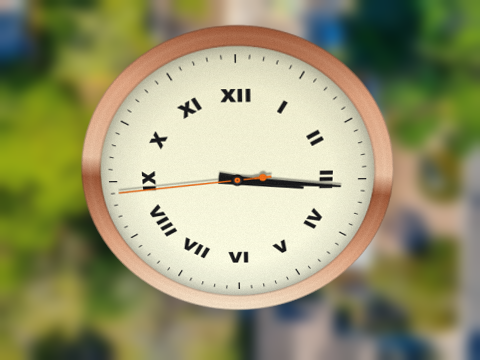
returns {"hour": 3, "minute": 15, "second": 44}
